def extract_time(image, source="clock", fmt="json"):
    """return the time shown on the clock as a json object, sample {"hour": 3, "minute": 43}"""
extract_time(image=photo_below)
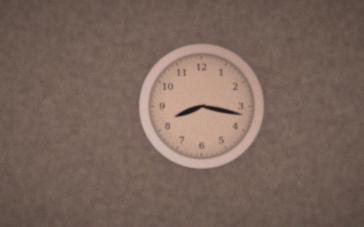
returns {"hour": 8, "minute": 17}
